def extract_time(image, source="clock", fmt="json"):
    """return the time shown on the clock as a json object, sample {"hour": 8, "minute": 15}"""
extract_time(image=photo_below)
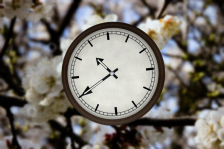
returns {"hour": 10, "minute": 40}
